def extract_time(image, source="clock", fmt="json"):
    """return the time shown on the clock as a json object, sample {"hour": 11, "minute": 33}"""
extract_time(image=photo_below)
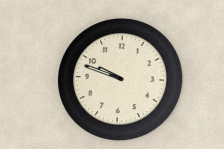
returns {"hour": 9, "minute": 48}
